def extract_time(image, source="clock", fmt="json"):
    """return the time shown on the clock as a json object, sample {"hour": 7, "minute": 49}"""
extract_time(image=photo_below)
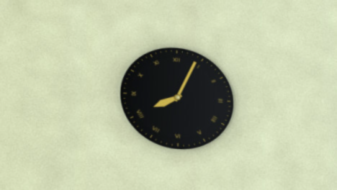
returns {"hour": 8, "minute": 4}
